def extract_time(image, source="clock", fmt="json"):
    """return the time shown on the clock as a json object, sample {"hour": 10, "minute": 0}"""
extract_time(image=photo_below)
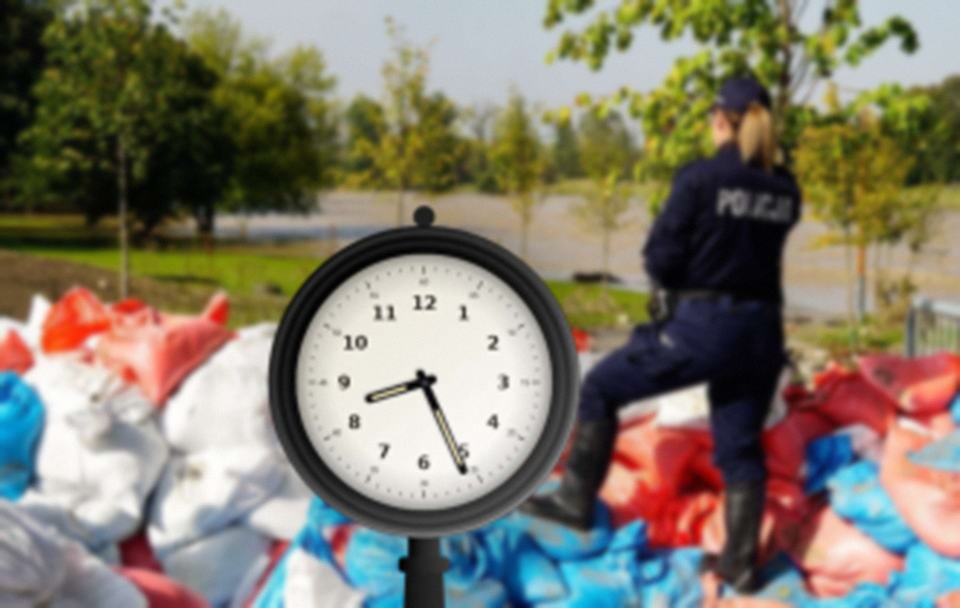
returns {"hour": 8, "minute": 26}
